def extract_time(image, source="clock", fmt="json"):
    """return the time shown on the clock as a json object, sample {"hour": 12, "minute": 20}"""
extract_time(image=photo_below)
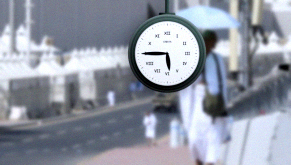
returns {"hour": 5, "minute": 45}
